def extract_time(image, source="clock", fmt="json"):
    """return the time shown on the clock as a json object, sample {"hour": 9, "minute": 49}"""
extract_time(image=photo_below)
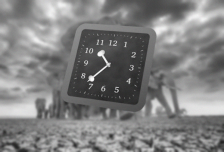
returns {"hour": 10, "minute": 37}
